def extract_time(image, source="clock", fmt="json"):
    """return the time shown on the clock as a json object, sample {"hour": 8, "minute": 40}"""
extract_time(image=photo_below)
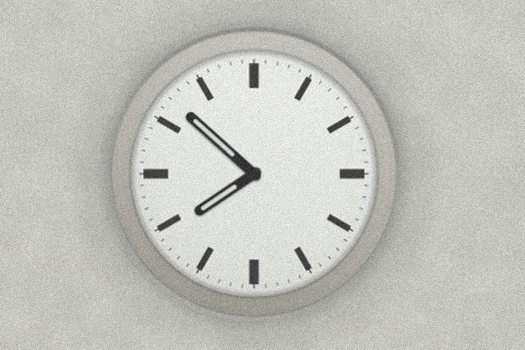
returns {"hour": 7, "minute": 52}
